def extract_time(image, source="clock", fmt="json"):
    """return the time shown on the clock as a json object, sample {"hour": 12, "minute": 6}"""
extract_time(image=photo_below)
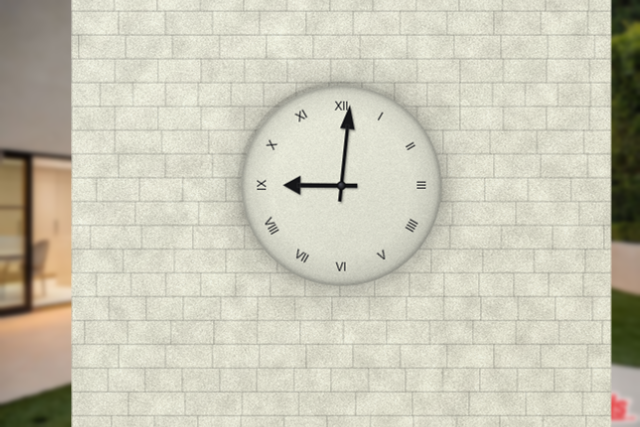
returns {"hour": 9, "minute": 1}
